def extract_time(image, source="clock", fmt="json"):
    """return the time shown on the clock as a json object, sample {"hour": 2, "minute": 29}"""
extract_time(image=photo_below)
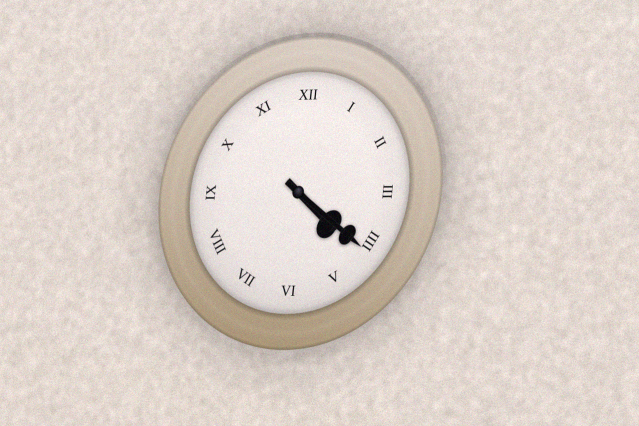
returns {"hour": 4, "minute": 21}
